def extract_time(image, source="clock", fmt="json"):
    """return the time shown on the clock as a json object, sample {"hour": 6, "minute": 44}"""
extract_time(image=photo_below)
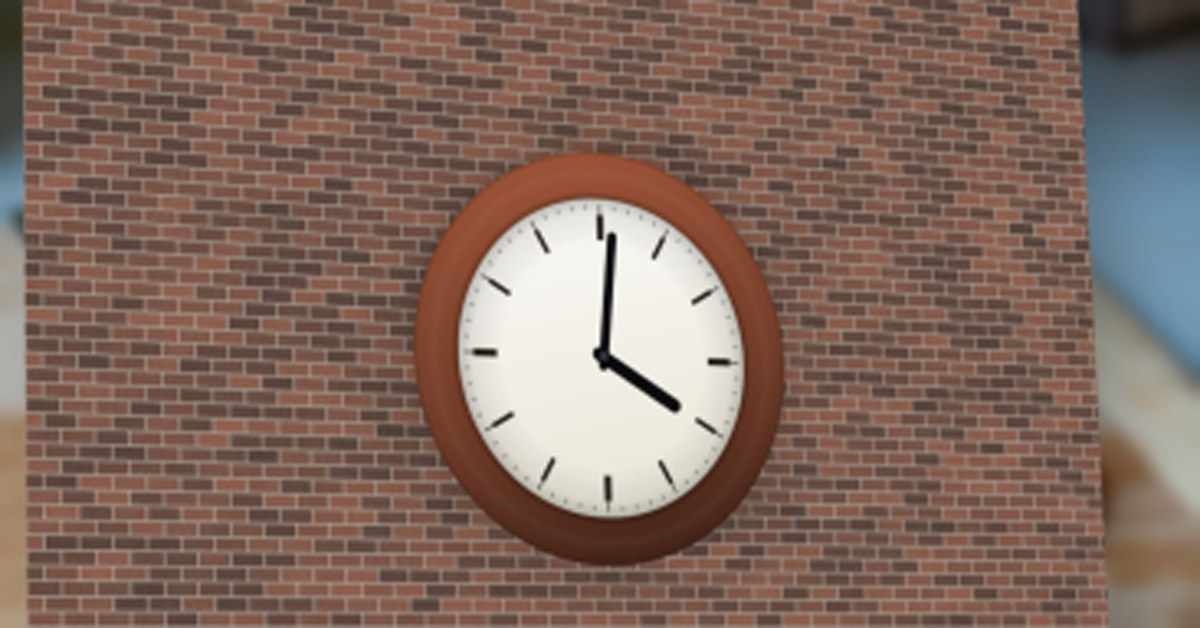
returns {"hour": 4, "minute": 1}
